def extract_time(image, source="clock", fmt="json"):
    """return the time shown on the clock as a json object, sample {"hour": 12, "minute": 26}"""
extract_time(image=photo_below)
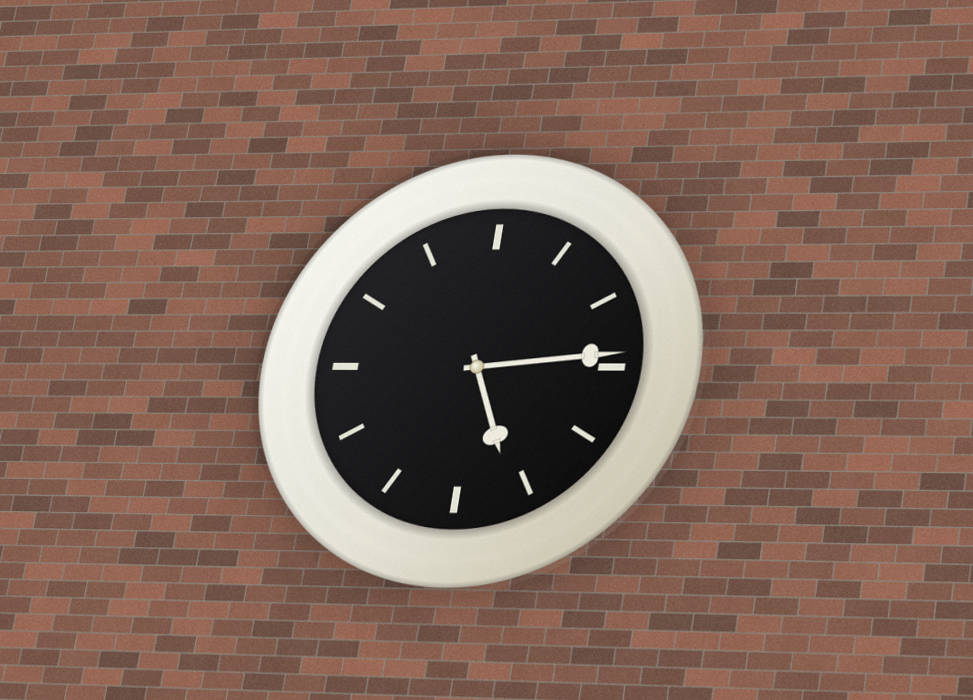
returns {"hour": 5, "minute": 14}
